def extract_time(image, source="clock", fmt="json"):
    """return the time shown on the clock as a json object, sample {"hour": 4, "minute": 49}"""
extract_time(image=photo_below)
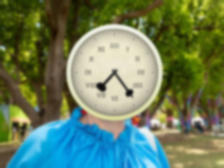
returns {"hour": 7, "minute": 24}
